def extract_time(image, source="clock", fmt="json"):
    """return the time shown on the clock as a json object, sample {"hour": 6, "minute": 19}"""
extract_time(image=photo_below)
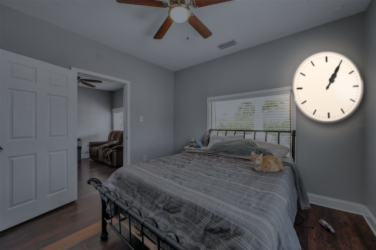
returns {"hour": 1, "minute": 5}
